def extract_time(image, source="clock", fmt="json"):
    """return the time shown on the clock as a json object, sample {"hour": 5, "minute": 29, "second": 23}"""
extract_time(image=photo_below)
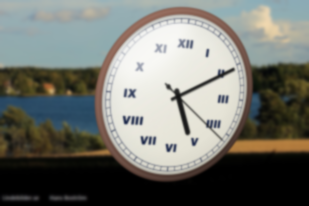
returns {"hour": 5, "minute": 10, "second": 21}
